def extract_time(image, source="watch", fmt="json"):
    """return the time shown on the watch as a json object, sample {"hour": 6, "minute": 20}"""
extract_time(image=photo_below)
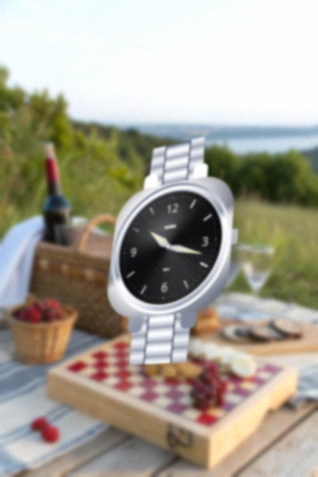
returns {"hour": 10, "minute": 18}
